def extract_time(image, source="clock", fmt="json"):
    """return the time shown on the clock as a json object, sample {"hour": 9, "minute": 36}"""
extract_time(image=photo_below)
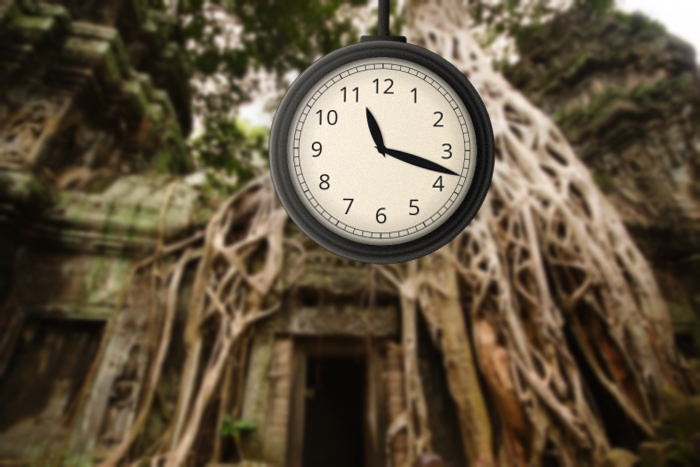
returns {"hour": 11, "minute": 18}
